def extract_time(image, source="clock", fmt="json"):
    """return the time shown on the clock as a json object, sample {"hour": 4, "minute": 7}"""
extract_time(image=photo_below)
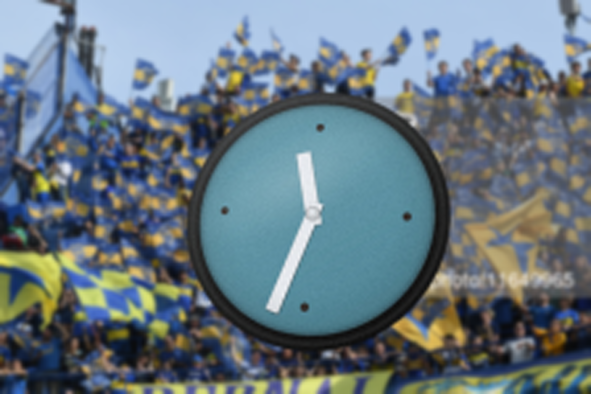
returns {"hour": 11, "minute": 33}
